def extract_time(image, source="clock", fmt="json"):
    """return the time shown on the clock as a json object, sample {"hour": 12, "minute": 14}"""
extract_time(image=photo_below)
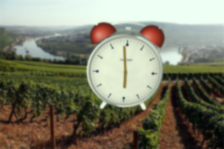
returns {"hour": 5, "minute": 59}
